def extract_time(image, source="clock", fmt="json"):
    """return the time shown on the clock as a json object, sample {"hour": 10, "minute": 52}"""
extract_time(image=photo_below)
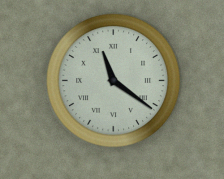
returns {"hour": 11, "minute": 21}
